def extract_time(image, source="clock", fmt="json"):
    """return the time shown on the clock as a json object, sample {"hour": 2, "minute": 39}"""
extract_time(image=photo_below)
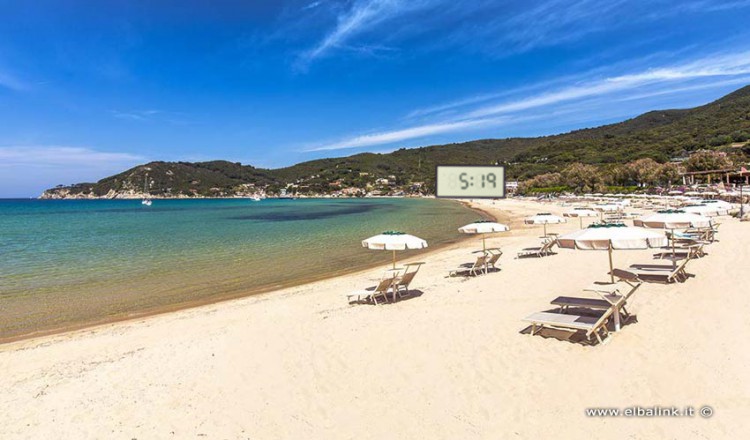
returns {"hour": 5, "minute": 19}
